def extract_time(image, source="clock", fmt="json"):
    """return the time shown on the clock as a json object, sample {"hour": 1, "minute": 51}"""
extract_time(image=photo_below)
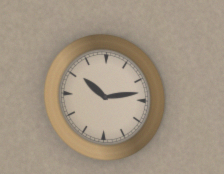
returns {"hour": 10, "minute": 13}
